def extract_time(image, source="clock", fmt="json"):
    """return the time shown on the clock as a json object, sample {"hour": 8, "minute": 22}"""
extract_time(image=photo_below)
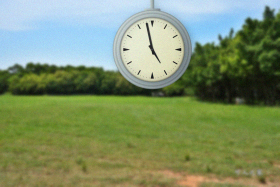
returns {"hour": 4, "minute": 58}
